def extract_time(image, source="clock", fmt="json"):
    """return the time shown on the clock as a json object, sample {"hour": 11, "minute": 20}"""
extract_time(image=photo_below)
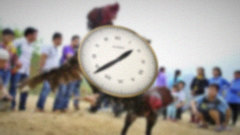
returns {"hour": 1, "minute": 39}
